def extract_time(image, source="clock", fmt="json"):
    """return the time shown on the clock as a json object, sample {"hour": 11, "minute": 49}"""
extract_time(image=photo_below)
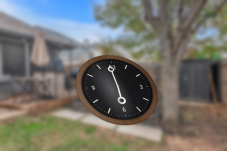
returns {"hour": 5, "minute": 59}
